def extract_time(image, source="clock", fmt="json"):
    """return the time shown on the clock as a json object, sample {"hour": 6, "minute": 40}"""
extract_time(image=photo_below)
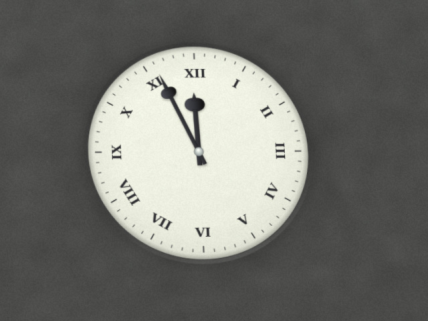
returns {"hour": 11, "minute": 56}
